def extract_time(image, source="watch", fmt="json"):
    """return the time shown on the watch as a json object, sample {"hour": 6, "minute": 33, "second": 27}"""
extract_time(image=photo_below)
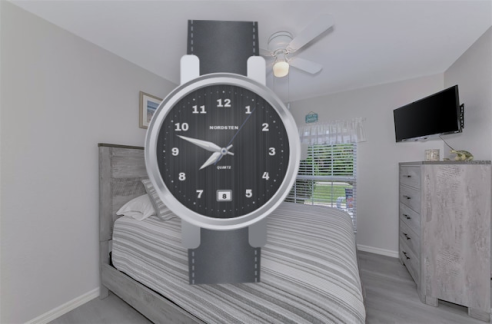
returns {"hour": 7, "minute": 48, "second": 6}
